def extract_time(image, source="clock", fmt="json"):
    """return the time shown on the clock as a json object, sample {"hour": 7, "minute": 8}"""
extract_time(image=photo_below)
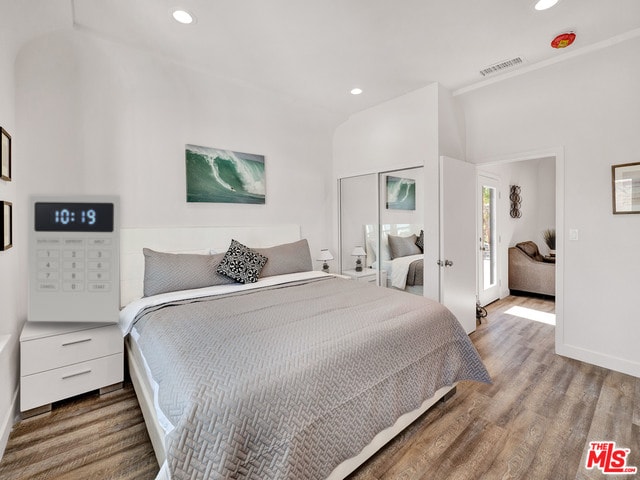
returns {"hour": 10, "minute": 19}
